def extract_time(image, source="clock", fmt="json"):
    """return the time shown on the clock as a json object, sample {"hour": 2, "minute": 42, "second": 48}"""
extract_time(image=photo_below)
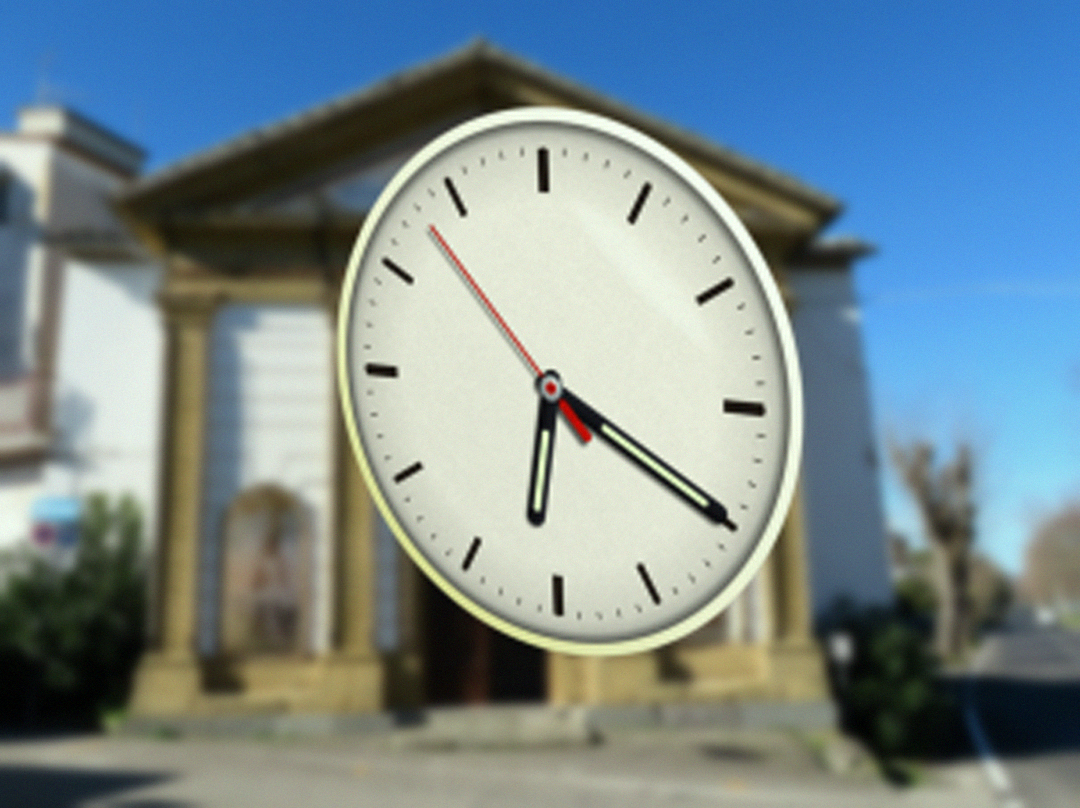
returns {"hour": 6, "minute": 19, "second": 53}
